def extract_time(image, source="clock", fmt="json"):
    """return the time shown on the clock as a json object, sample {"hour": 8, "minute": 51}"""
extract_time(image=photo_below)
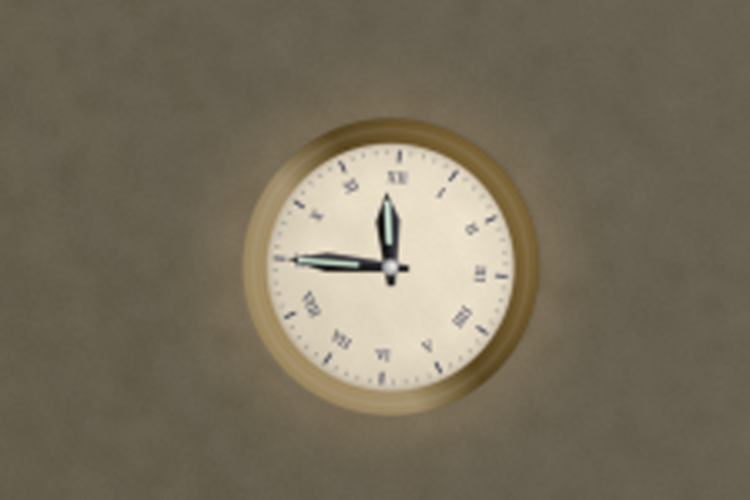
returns {"hour": 11, "minute": 45}
